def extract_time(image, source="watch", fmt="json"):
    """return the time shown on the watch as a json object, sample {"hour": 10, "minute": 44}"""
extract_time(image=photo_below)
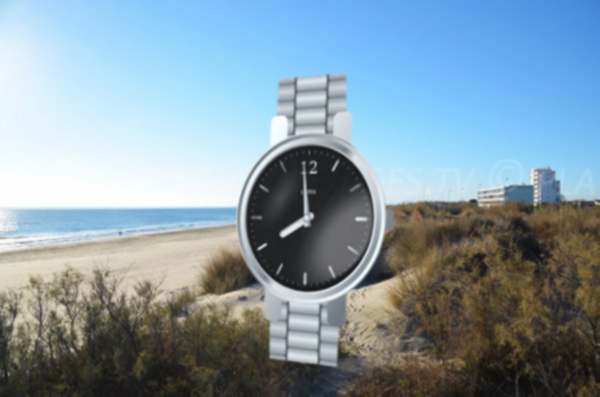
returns {"hour": 7, "minute": 59}
